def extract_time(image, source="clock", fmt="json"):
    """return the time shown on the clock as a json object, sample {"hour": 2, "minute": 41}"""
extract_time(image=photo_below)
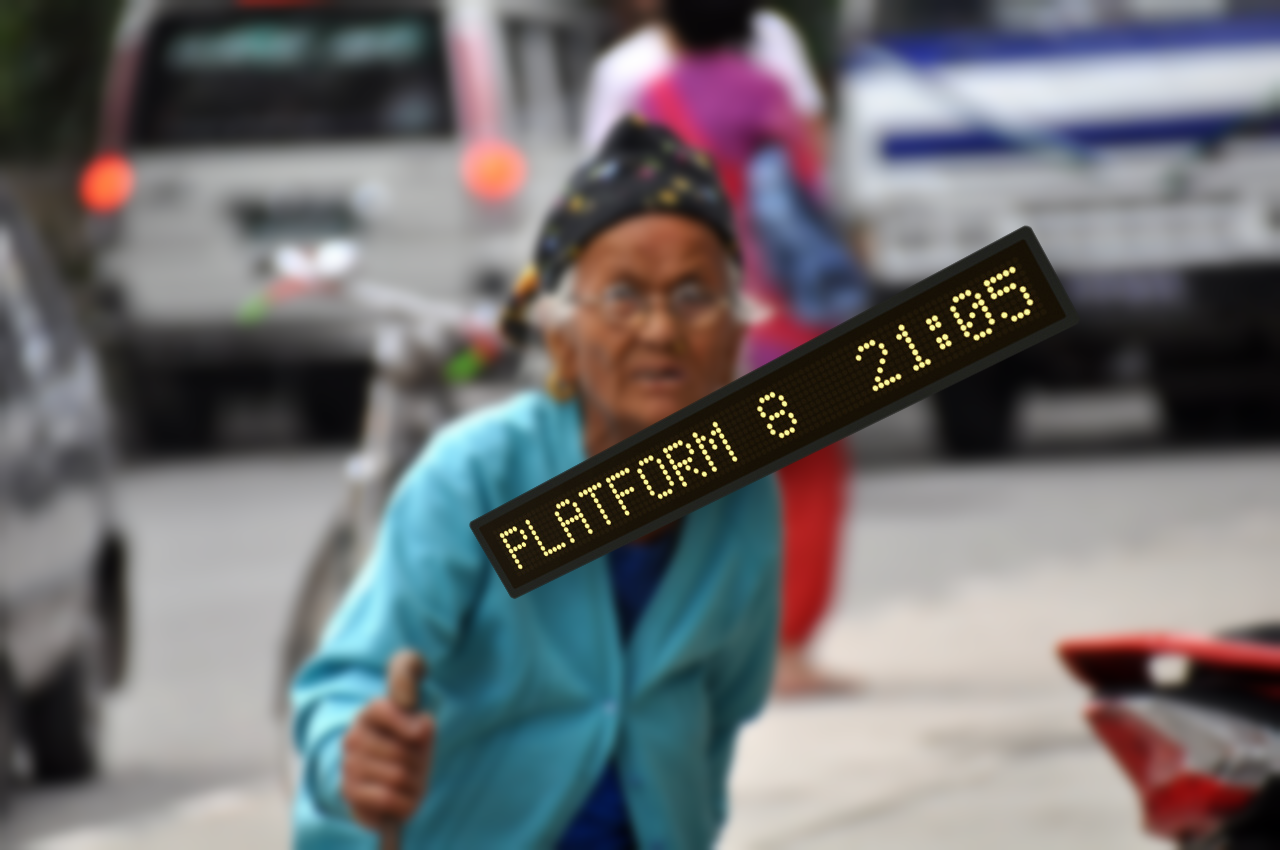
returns {"hour": 21, "minute": 5}
